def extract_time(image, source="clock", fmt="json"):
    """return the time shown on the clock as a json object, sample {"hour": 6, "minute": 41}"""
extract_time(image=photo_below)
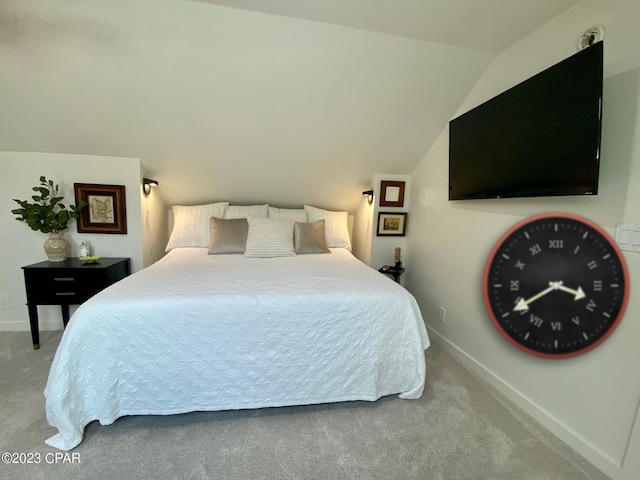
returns {"hour": 3, "minute": 40}
